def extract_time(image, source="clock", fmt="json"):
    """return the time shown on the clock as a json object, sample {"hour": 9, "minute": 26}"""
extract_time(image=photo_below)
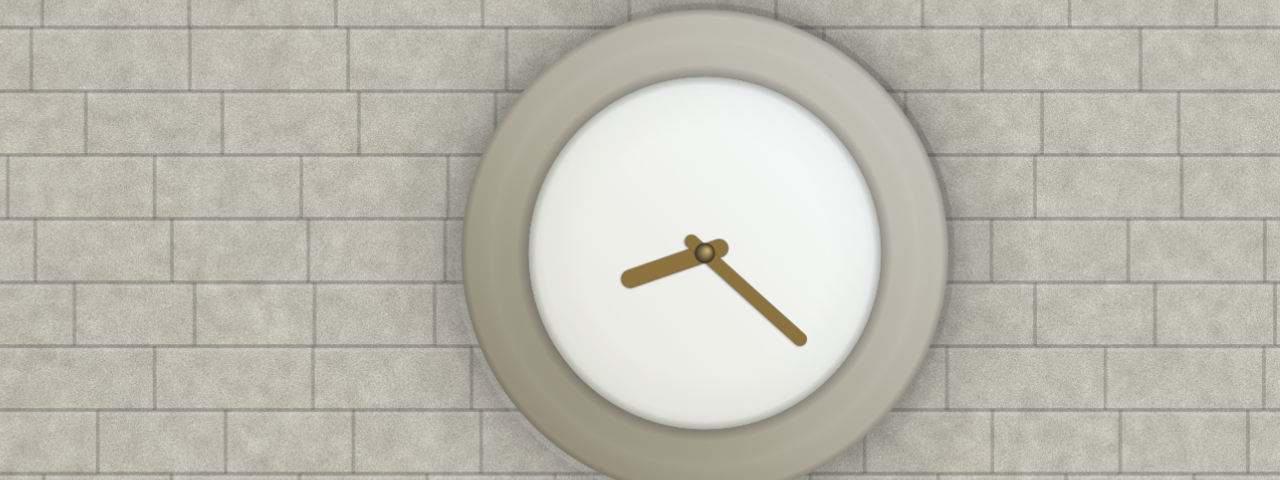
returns {"hour": 8, "minute": 22}
